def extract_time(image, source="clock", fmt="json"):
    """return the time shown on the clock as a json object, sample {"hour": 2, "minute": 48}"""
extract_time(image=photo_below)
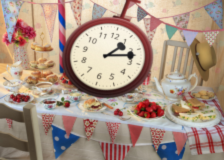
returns {"hour": 1, "minute": 12}
